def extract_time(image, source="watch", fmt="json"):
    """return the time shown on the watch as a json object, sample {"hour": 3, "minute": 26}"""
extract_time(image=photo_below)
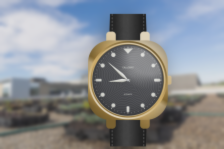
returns {"hour": 8, "minute": 52}
